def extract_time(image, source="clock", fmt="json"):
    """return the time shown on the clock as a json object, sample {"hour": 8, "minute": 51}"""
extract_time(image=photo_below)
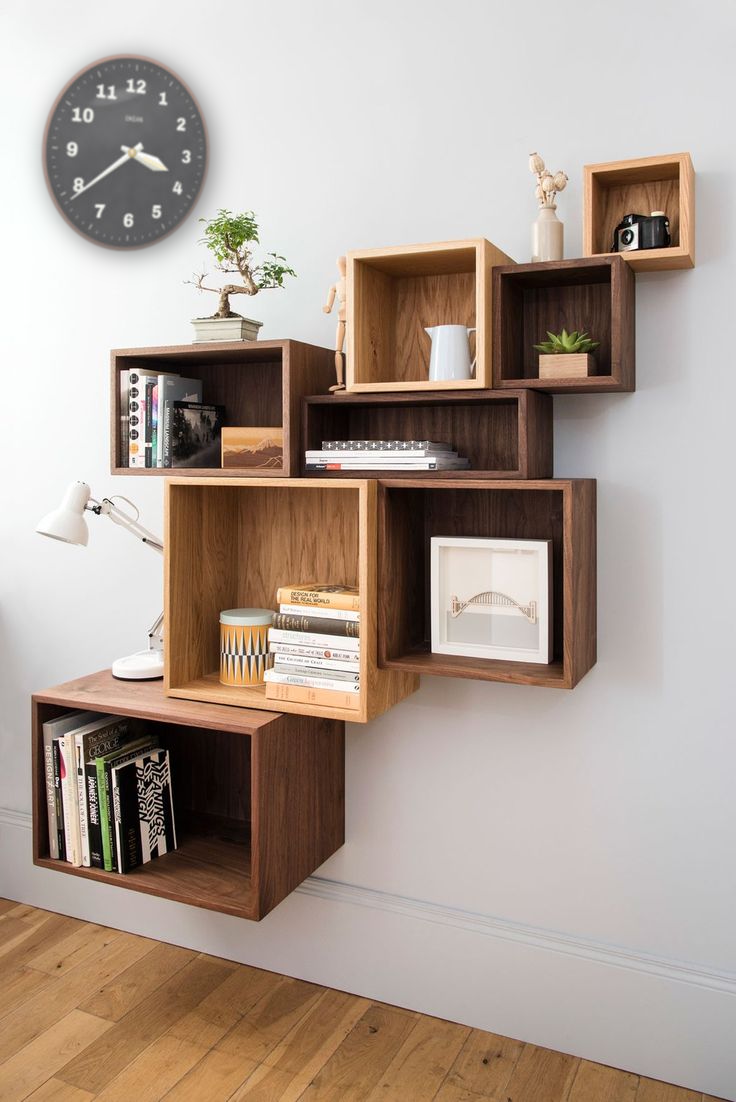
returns {"hour": 3, "minute": 39}
